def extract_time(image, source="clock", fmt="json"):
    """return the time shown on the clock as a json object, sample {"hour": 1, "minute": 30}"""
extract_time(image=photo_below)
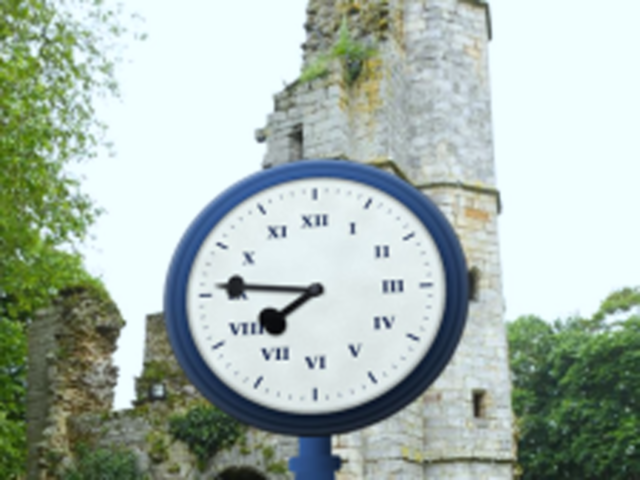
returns {"hour": 7, "minute": 46}
